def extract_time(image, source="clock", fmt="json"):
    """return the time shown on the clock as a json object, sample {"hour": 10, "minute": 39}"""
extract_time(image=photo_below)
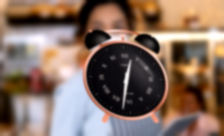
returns {"hour": 12, "minute": 32}
